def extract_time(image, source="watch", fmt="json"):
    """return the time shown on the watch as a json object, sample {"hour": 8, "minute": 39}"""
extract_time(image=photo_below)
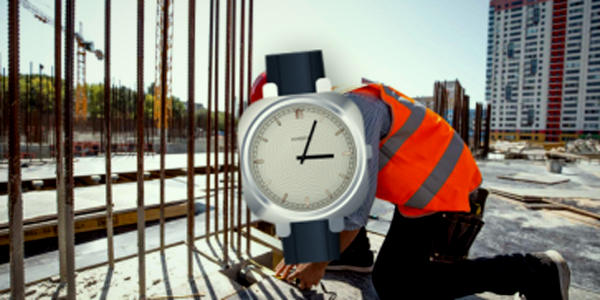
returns {"hour": 3, "minute": 4}
